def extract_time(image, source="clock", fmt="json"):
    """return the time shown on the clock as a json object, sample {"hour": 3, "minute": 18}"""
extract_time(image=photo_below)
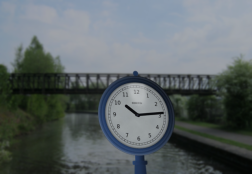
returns {"hour": 10, "minute": 14}
